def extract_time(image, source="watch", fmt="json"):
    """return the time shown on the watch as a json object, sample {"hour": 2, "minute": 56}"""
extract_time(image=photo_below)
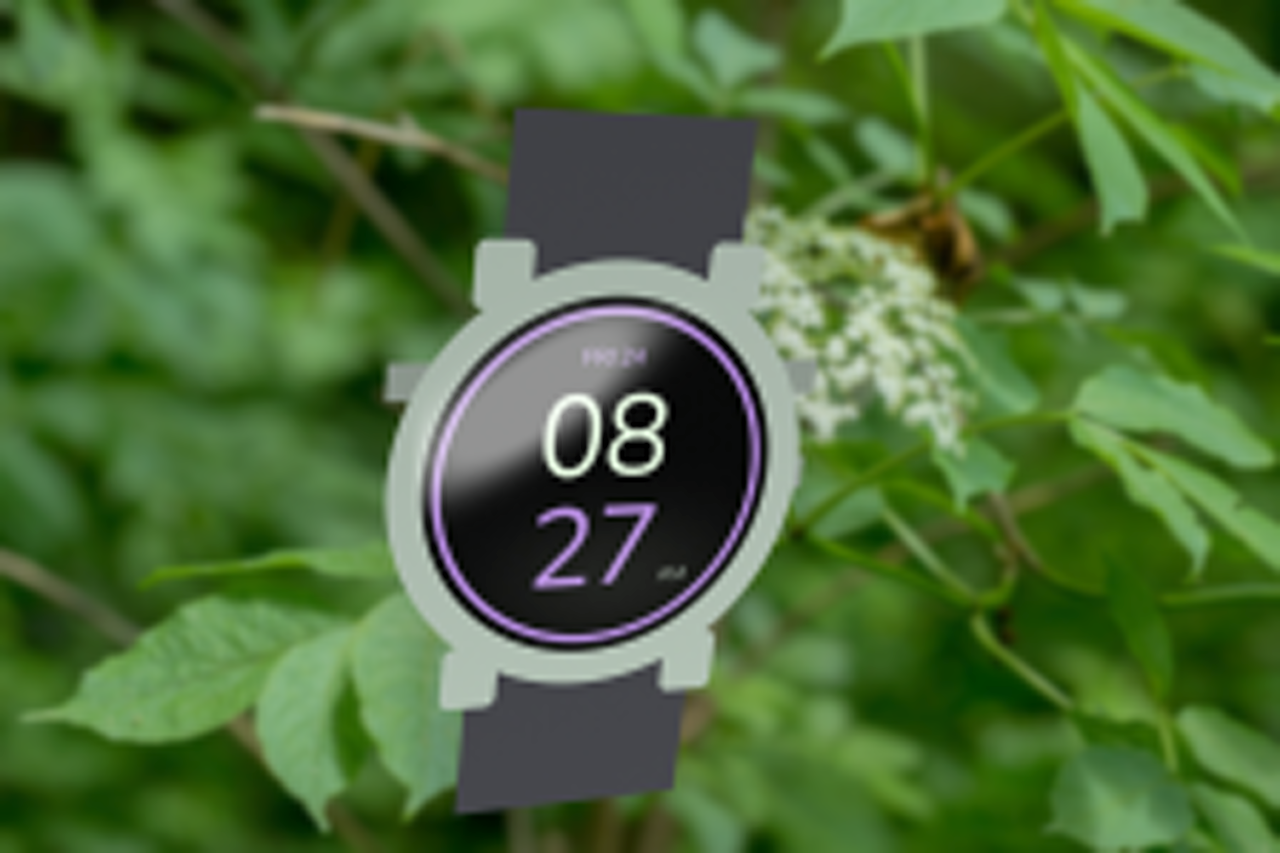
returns {"hour": 8, "minute": 27}
